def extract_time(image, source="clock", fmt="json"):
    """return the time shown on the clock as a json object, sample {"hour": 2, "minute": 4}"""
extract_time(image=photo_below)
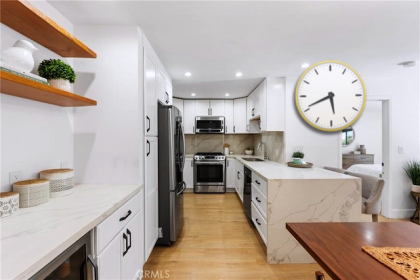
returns {"hour": 5, "minute": 41}
